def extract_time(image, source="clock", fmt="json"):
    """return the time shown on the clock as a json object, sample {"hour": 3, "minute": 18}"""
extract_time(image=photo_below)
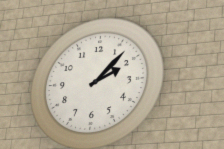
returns {"hour": 2, "minute": 7}
